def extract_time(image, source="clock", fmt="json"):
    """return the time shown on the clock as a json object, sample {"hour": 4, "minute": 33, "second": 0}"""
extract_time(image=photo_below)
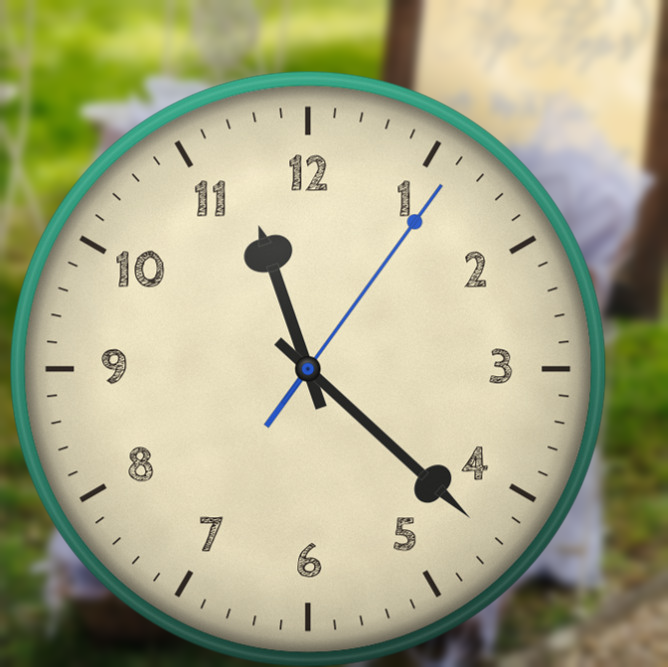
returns {"hour": 11, "minute": 22, "second": 6}
